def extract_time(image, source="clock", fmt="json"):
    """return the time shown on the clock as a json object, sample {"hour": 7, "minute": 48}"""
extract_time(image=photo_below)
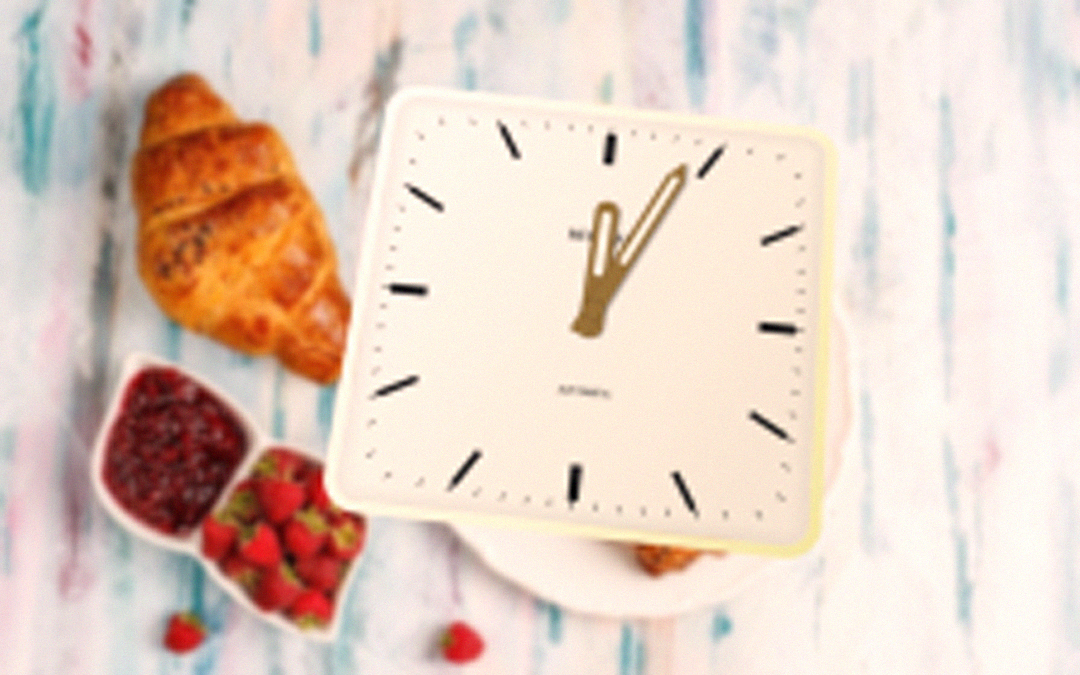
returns {"hour": 12, "minute": 4}
